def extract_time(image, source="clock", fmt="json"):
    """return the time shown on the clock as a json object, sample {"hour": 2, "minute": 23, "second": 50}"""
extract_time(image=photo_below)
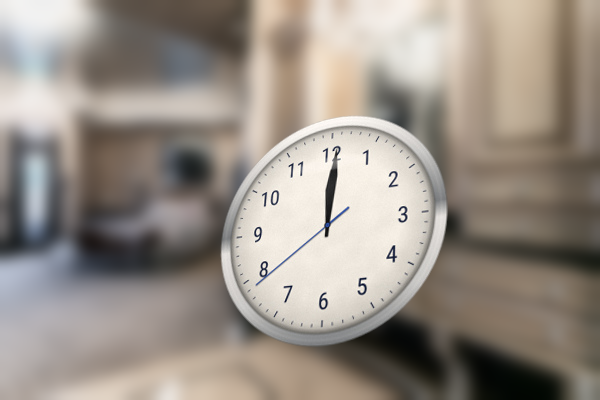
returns {"hour": 12, "minute": 0, "second": 39}
